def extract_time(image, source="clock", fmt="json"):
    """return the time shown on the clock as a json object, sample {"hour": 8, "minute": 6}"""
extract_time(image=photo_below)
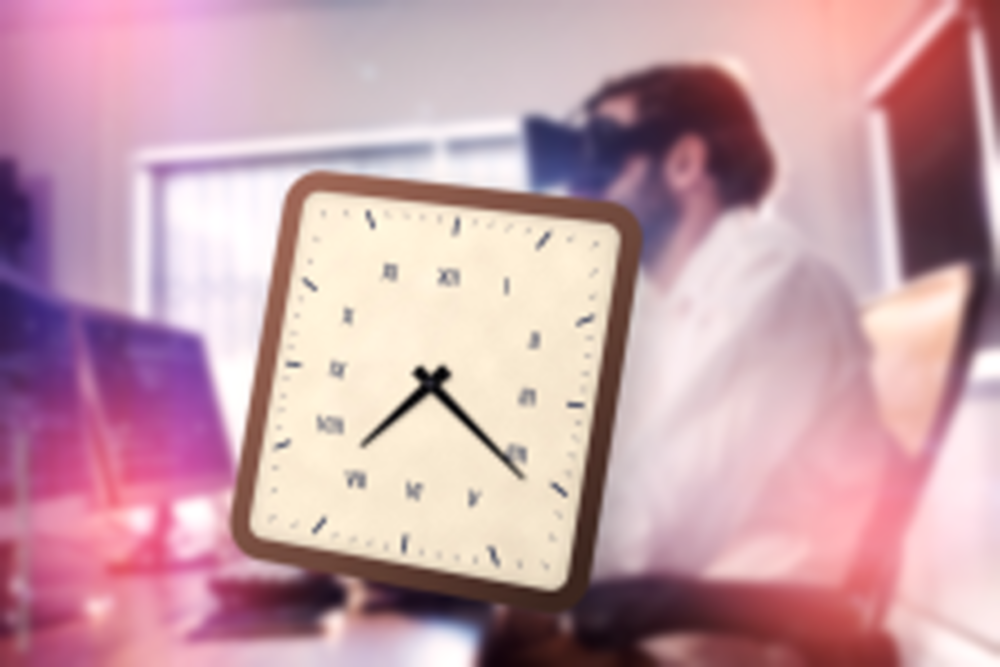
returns {"hour": 7, "minute": 21}
